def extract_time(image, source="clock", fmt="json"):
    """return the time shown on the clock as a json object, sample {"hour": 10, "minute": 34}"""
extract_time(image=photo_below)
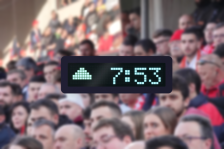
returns {"hour": 7, "minute": 53}
